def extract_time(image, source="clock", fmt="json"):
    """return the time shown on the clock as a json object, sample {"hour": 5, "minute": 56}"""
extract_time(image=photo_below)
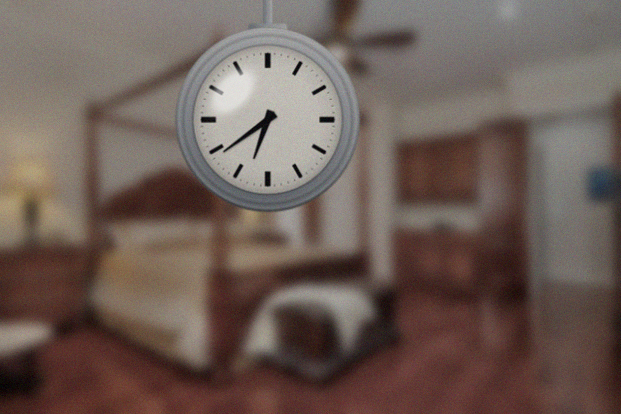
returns {"hour": 6, "minute": 39}
